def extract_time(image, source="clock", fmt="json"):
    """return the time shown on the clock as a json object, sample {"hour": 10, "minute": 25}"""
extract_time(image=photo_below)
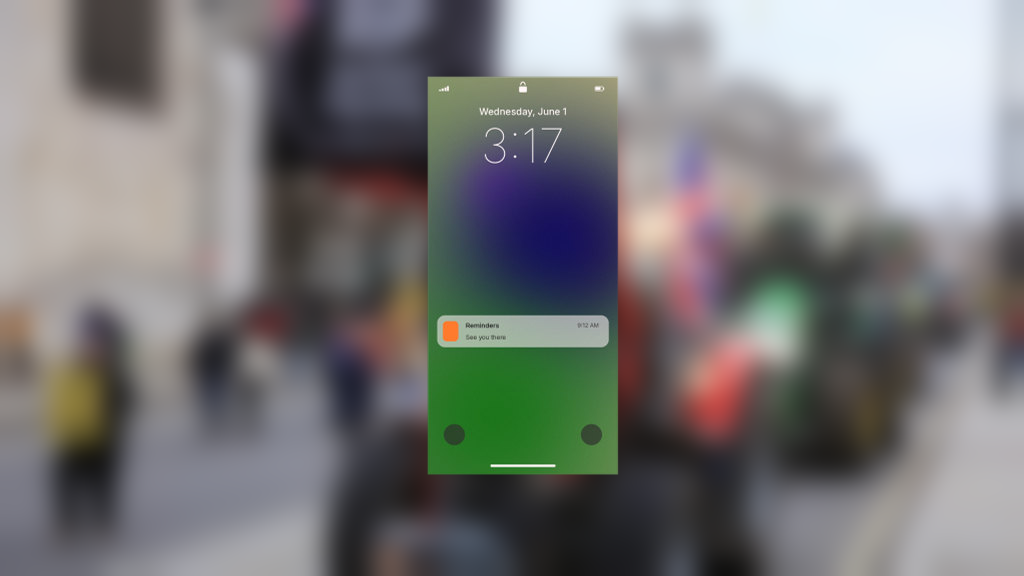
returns {"hour": 3, "minute": 17}
